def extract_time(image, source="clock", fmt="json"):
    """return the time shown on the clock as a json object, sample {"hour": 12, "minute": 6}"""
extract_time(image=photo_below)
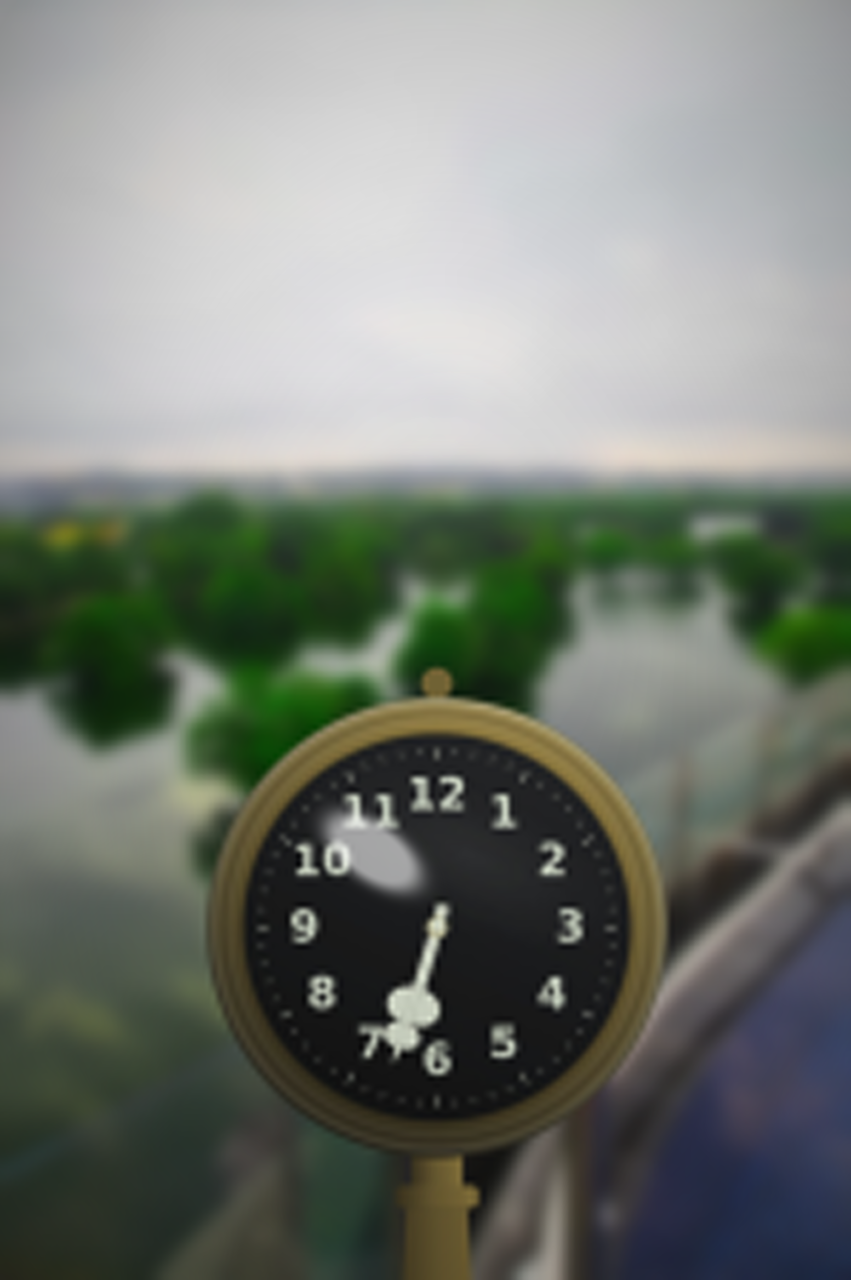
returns {"hour": 6, "minute": 33}
